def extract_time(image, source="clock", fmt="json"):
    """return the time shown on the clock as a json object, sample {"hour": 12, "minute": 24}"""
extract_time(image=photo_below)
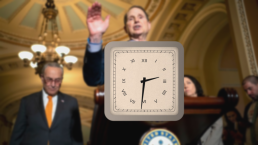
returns {"hour": 2, "minute": 31}
